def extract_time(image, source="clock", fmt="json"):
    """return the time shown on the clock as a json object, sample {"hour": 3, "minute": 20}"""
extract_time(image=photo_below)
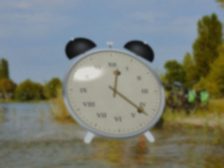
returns {"hour": 12, "minute": 22}
